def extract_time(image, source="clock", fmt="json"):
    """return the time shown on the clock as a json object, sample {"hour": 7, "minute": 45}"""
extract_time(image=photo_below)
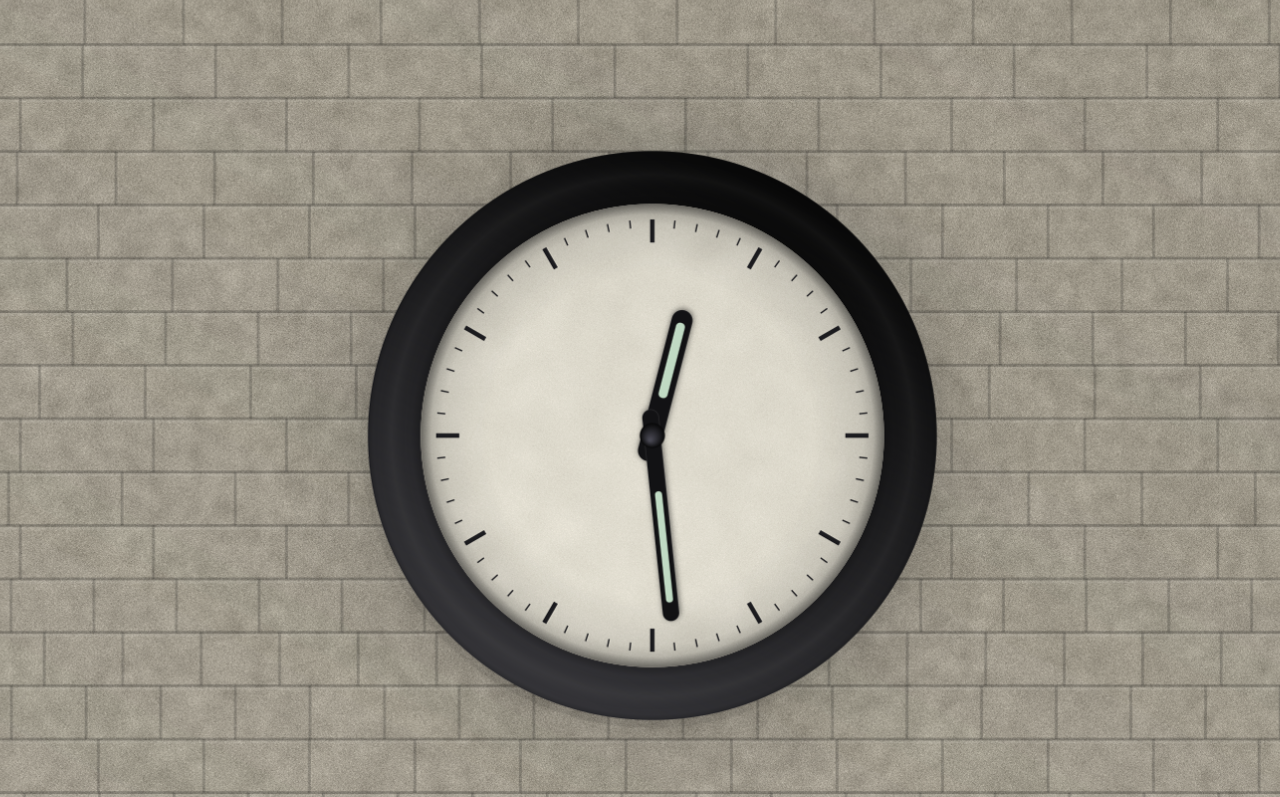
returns {"hour": 12, "minute": 29}
